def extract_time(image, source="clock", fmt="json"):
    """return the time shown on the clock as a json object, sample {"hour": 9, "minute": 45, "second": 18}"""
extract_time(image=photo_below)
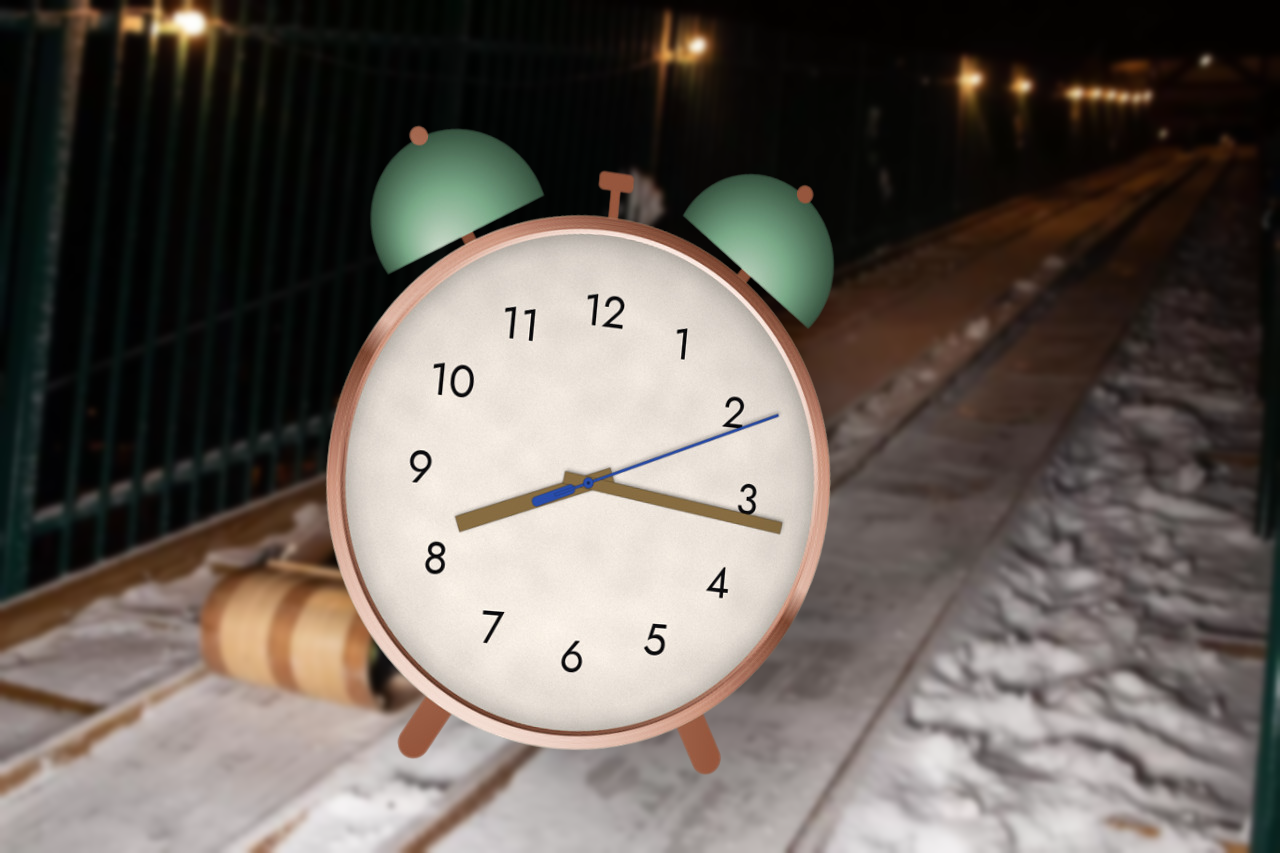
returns {"hour": 8, "minute": 16, "second": 11}
